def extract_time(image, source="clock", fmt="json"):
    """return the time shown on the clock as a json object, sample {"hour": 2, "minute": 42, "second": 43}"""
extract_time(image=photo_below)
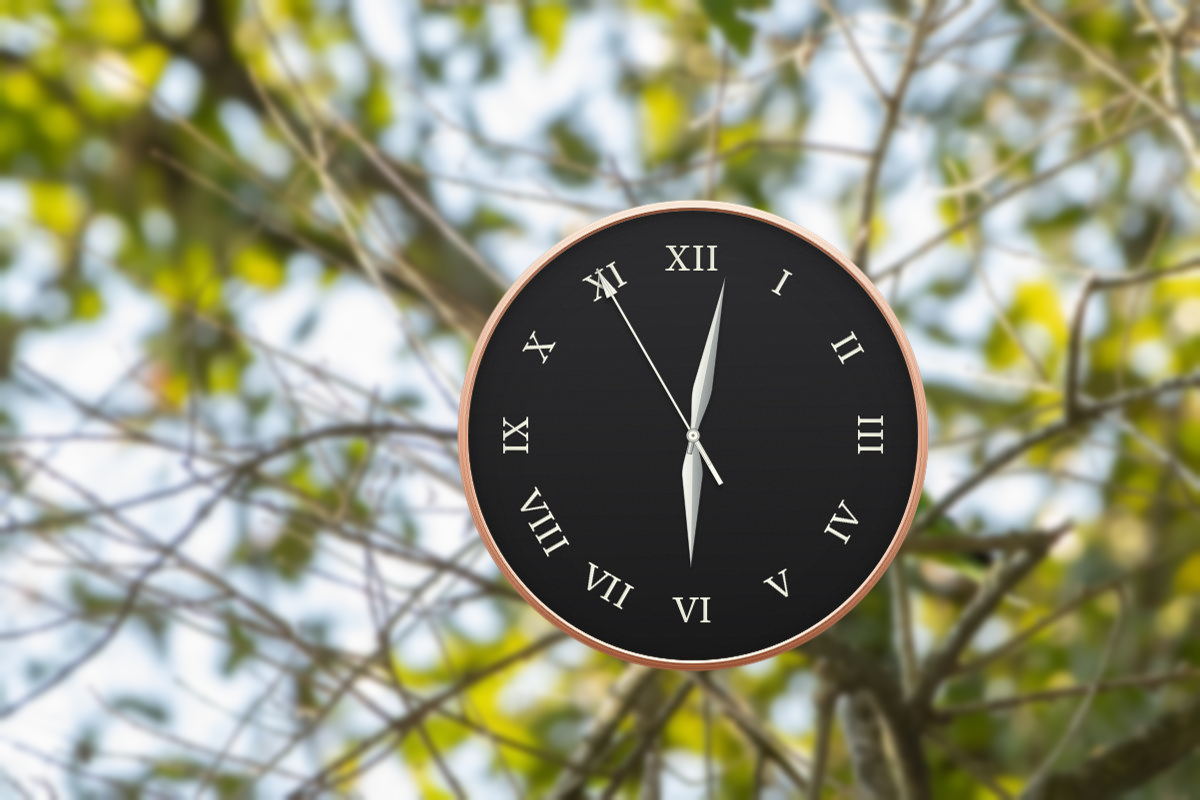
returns {"hour": 6, "minute": 1, "second": 55}
